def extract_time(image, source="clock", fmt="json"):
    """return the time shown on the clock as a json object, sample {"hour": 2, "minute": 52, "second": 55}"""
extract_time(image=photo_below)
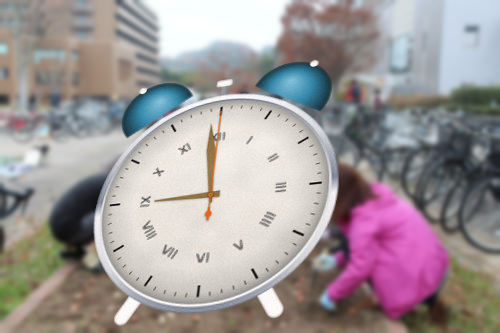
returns {"hour": 8, "minute": 59, "second": 0}
